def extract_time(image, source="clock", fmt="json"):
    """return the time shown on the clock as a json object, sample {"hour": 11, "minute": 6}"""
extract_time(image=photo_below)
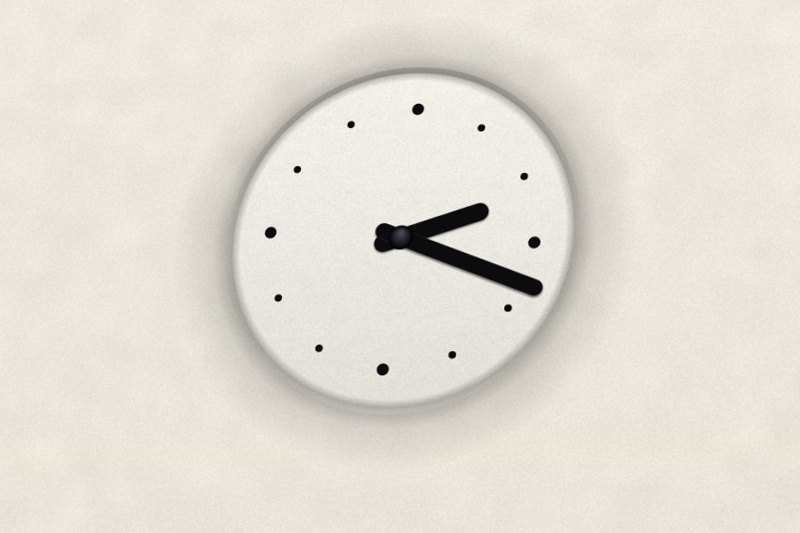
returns {"hour": 2, "minute": 18}
